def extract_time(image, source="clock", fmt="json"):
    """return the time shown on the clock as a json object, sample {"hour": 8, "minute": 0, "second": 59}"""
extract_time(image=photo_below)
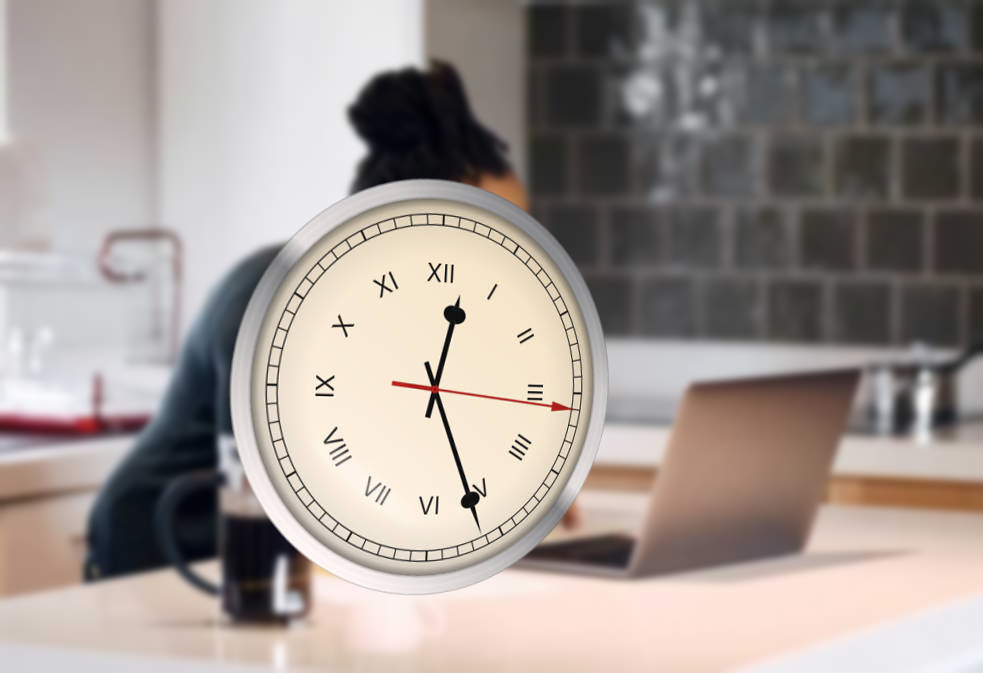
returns {"hour": 12, "minute": 26, "second": 16}
